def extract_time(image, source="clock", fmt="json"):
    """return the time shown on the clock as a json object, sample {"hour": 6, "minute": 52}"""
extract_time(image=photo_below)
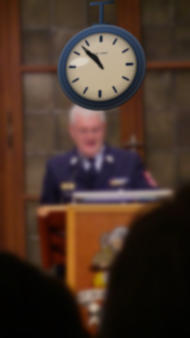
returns {"hour": 10, "minute": 53}
